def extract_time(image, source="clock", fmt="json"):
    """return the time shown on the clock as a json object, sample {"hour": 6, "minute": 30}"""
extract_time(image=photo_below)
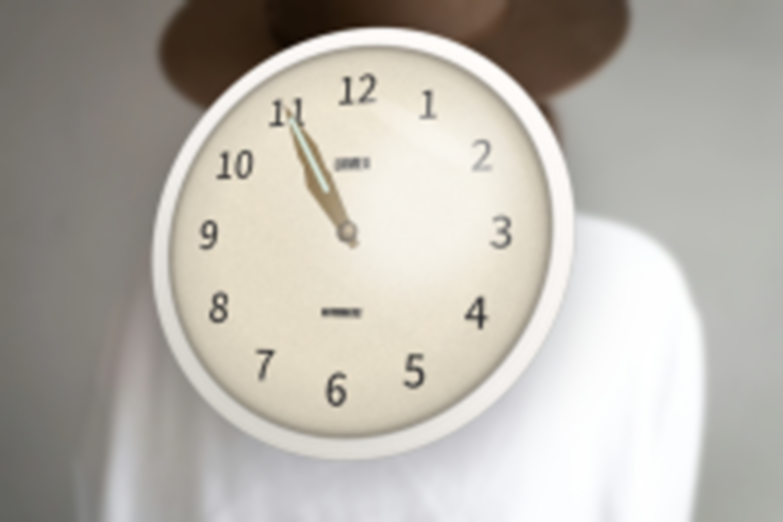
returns {"hour": 10, "minute": 55}
